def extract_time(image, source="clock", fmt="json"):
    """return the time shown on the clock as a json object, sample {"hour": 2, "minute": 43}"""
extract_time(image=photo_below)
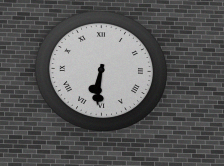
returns {"hour": 6, "minute": 31}
